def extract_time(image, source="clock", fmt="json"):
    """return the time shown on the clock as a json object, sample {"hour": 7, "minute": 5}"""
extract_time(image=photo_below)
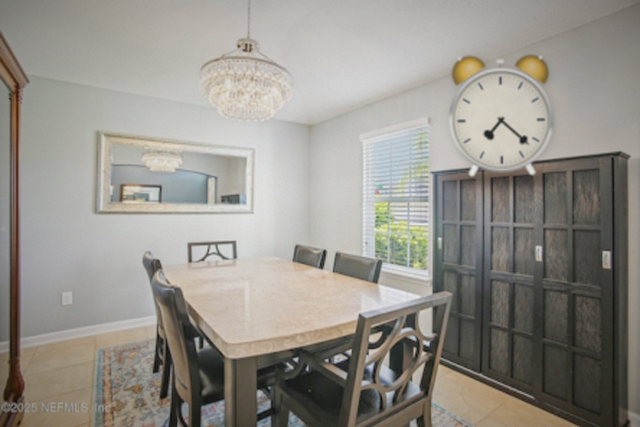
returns {"hour": 7, "minute": 22}
